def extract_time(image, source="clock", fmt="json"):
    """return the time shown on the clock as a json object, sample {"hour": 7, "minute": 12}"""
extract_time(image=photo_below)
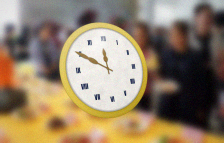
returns {"hour": 11, "minute": 50}
